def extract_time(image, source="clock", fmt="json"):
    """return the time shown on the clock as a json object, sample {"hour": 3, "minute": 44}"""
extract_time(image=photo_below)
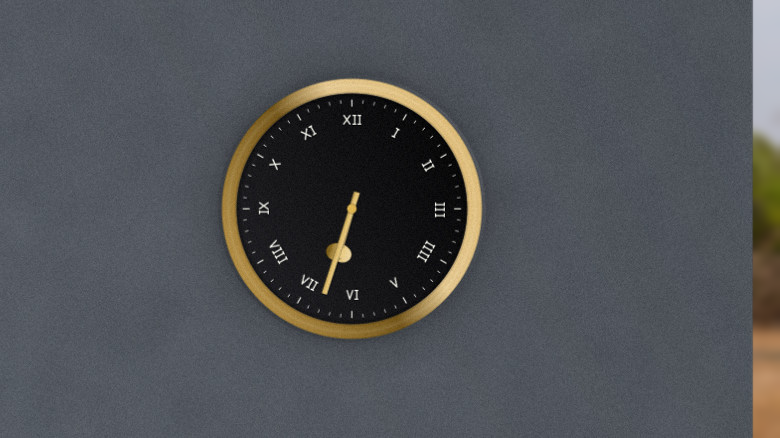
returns {"hour": 6, "minute": 33}
